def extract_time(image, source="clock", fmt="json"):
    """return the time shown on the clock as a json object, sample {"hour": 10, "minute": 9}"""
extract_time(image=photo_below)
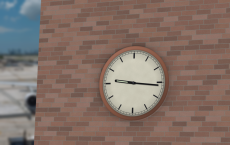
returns {"hour": 9, "minute": 16}
